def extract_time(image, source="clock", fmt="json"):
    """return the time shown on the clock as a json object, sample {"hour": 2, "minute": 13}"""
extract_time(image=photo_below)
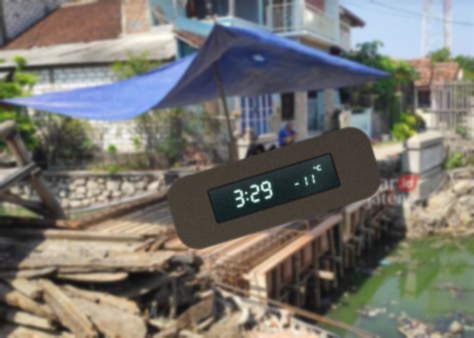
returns {"hour": 3, "minute": 29}
